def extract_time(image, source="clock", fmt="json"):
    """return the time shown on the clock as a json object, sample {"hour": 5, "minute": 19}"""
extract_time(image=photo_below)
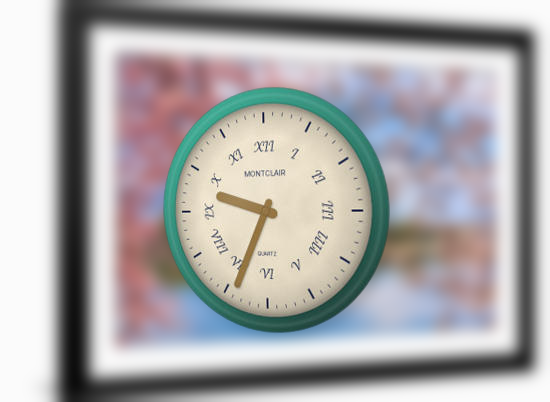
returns {"hour": 9, "minute": 34}
